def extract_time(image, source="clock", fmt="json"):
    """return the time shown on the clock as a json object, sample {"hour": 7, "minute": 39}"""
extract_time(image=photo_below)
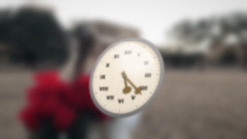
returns {"hour": 5, "minute": 22}
